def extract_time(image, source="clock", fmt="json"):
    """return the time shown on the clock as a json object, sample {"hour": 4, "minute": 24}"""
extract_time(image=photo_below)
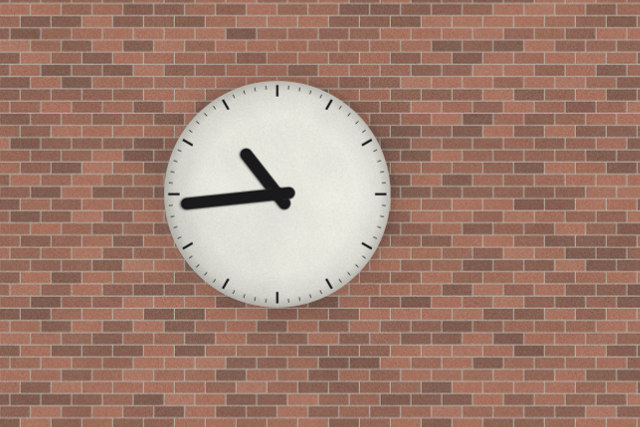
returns {"hour": 10, "minute": 44}
